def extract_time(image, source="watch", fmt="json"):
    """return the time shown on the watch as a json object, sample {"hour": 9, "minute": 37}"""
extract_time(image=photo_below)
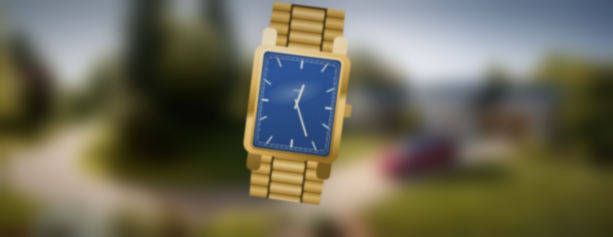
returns {"hour": 12, "minute": 26}
